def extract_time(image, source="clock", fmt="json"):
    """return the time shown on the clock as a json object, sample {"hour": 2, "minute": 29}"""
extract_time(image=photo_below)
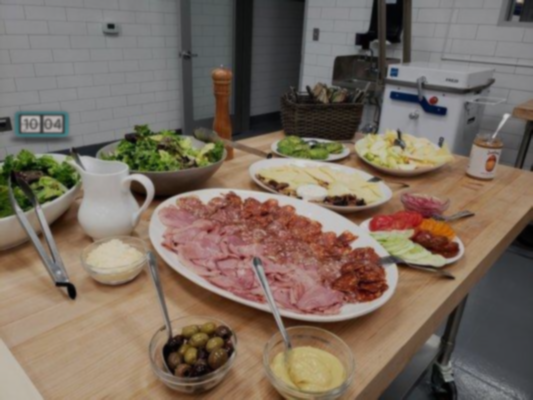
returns {"hour": 10, "minute": 4}
